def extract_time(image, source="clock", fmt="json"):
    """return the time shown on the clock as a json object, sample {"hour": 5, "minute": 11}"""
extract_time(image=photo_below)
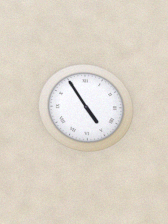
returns {"hour": 4, "minute": 55}
